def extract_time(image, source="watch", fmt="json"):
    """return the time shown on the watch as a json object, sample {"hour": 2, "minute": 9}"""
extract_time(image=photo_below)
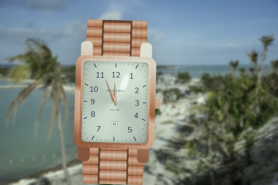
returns {"hour": 11, "minute": 56}
